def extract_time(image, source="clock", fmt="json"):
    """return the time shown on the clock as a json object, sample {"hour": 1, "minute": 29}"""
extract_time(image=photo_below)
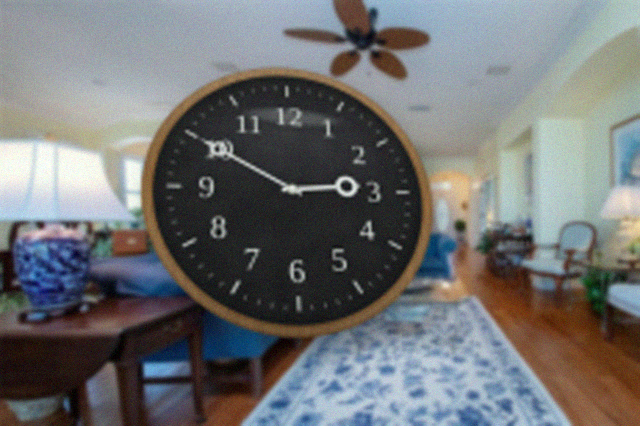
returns {"hour": 2, "minute": 50}
